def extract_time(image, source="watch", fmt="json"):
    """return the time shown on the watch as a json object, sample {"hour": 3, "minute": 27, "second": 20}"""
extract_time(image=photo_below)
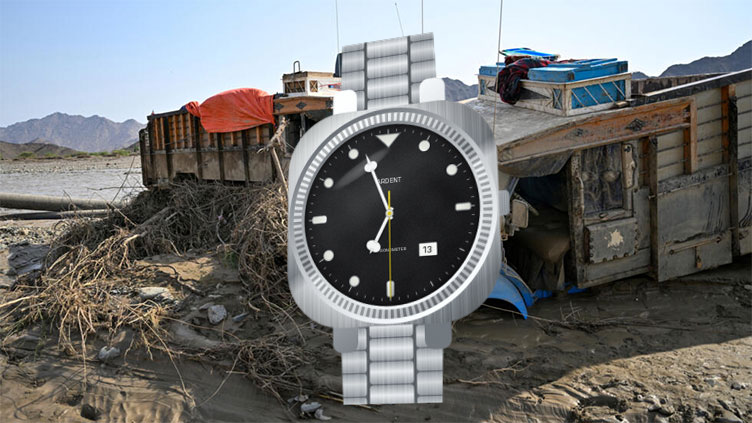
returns {"hour": 6, "minute": 56, "second": 30}
